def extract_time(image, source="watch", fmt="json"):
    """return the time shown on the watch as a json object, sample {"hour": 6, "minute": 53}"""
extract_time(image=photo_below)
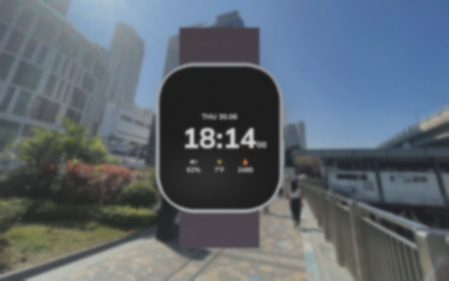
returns {"hour": 18, "minute": 14}
